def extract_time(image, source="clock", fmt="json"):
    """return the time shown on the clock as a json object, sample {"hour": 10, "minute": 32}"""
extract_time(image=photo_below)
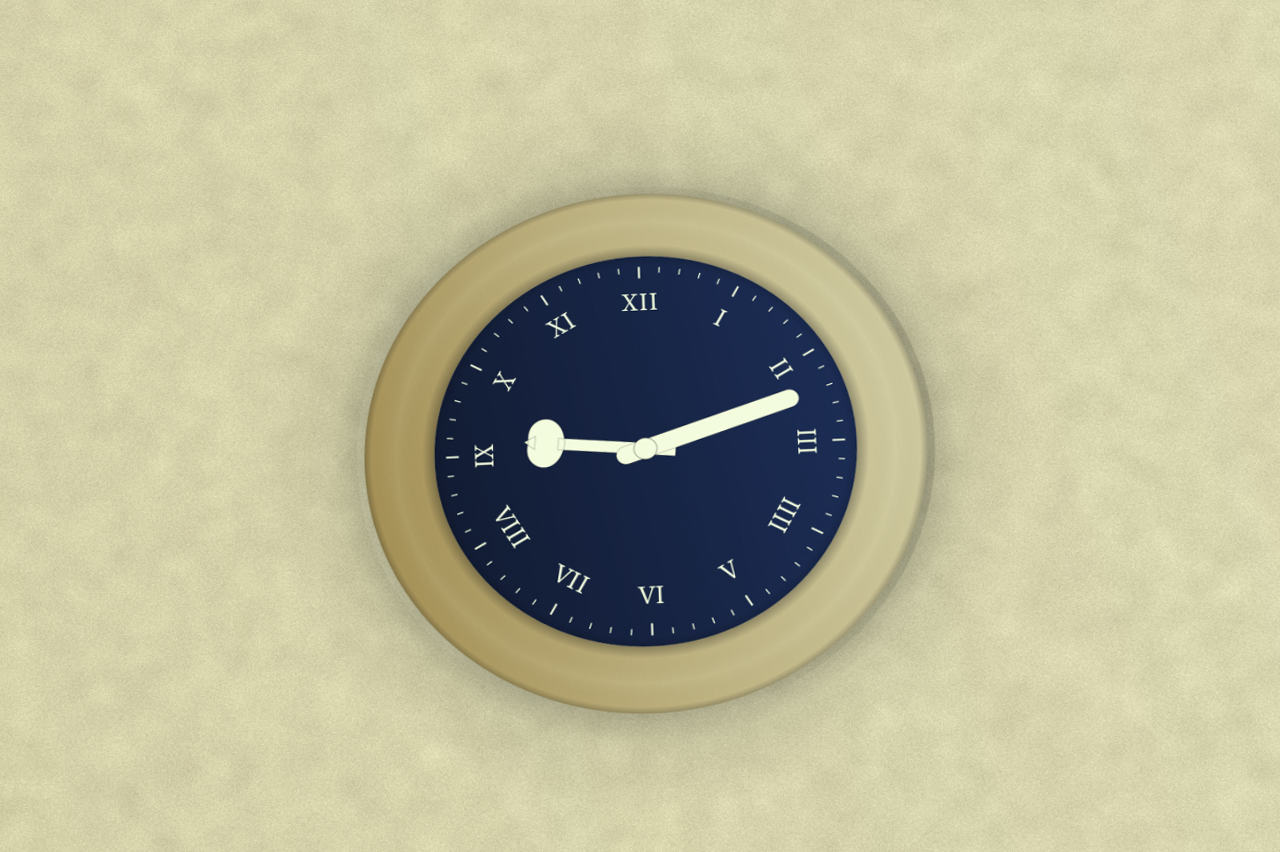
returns {"hour": 9, "minute": 12}
